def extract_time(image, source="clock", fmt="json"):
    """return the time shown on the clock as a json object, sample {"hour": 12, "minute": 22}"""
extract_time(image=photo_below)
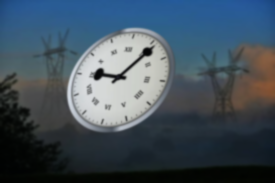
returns {"hour": 9, "minute": 6}
